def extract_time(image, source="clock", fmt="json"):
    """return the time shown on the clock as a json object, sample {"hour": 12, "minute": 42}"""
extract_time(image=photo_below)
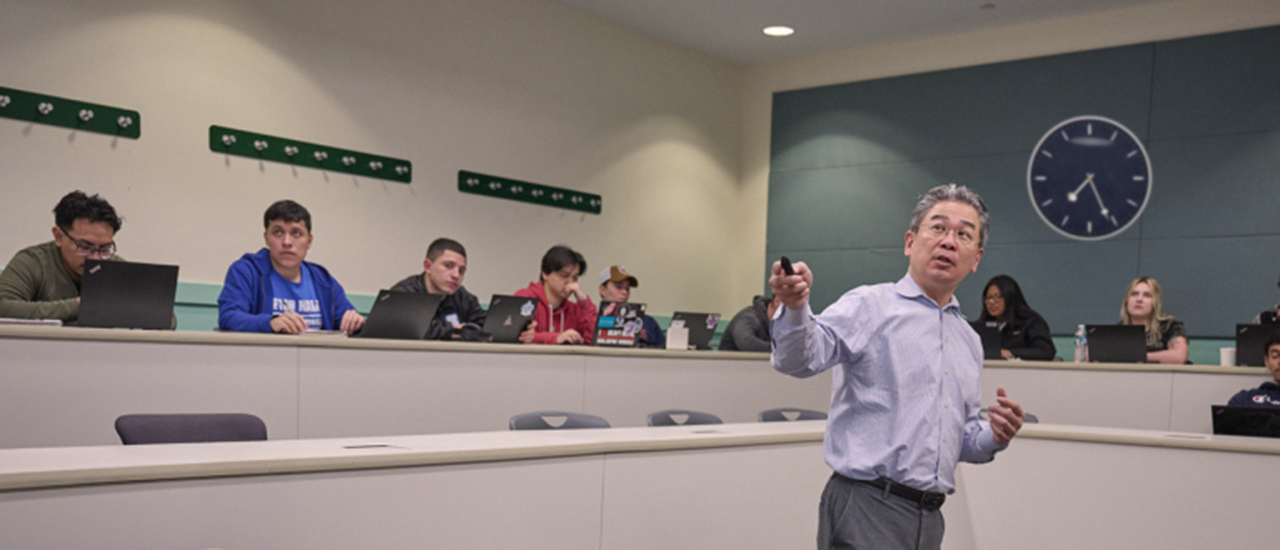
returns {"hour": 7, "minute": 26}
